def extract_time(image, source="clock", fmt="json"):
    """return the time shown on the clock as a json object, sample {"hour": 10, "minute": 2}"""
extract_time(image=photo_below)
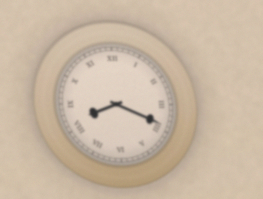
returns {"hour": 8, "minute": 19}
